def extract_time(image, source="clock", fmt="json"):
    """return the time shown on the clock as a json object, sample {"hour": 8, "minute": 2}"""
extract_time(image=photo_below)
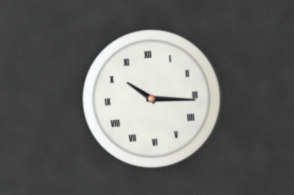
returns {"hour": 10, "minute": 16}
